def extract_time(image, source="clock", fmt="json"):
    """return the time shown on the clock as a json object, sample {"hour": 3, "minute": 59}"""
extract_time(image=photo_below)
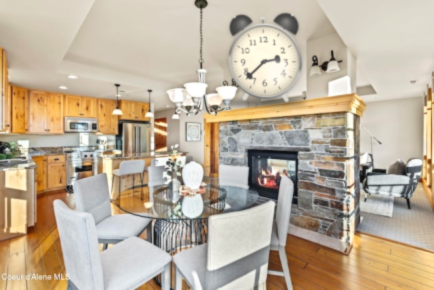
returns {"hour": 2, "minute": 38}
